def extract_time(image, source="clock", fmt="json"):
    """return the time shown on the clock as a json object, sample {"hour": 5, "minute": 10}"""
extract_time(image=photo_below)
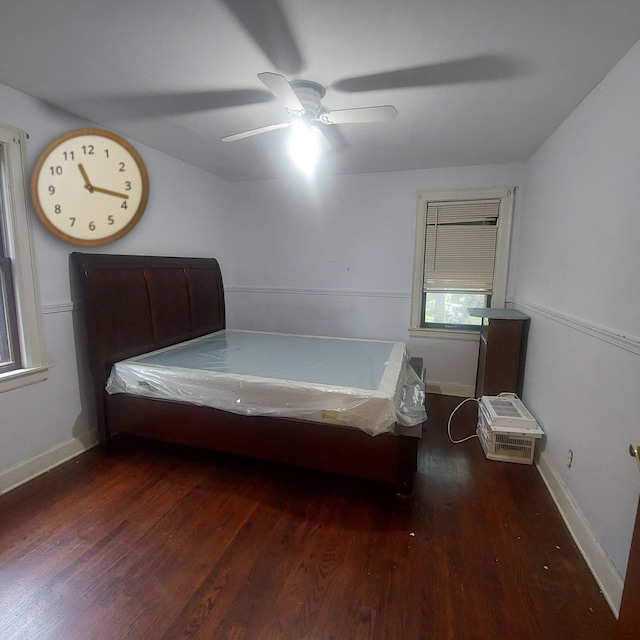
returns {"hour": 11, "minute": 18}
